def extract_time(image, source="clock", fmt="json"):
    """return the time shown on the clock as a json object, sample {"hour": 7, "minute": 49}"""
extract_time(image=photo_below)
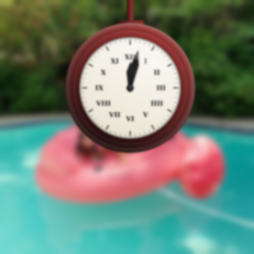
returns {"hour": 12, "minute": 2}
